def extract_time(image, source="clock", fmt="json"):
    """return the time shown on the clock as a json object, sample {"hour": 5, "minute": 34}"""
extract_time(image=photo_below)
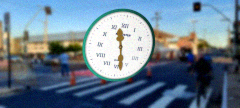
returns {"hour": 11, "minute": 28}
